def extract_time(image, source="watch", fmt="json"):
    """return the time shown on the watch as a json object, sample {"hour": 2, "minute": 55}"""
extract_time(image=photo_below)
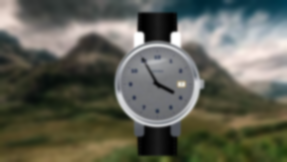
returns {"hour": 3, "minute": 55}
